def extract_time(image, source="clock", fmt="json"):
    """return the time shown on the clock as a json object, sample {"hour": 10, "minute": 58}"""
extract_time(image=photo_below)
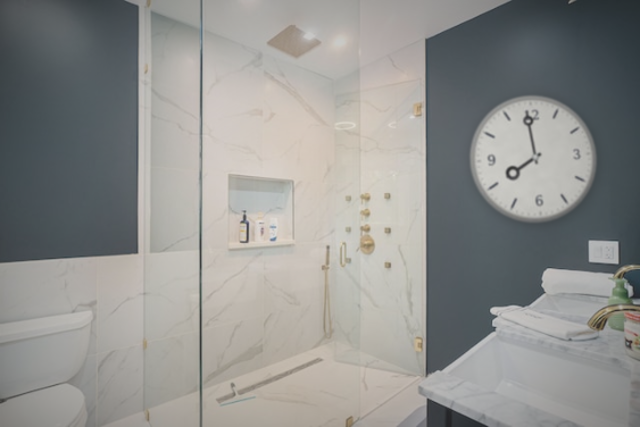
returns {"hour": 7, "minute": 59}
